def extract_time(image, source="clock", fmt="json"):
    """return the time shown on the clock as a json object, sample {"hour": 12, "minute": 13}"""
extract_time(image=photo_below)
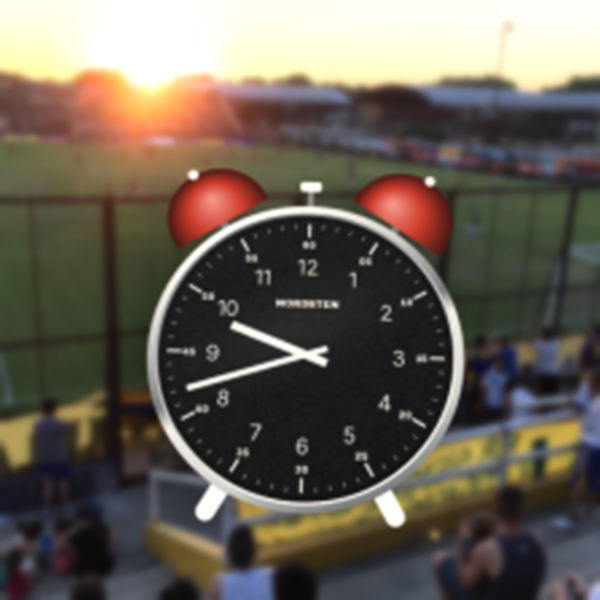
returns {"hour": 9, "minute": 42}
